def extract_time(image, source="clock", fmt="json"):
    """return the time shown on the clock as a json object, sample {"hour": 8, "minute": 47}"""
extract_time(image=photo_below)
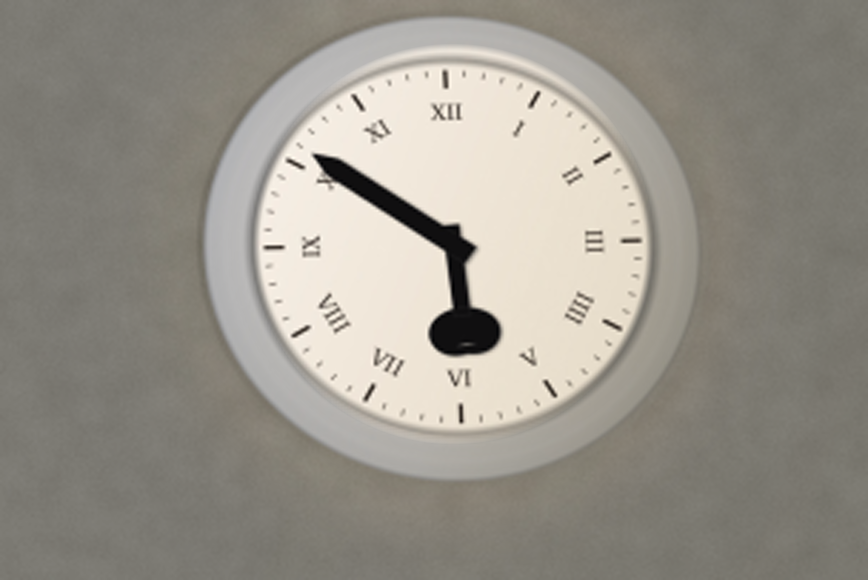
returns {"hour": 5, "minute": 51}
